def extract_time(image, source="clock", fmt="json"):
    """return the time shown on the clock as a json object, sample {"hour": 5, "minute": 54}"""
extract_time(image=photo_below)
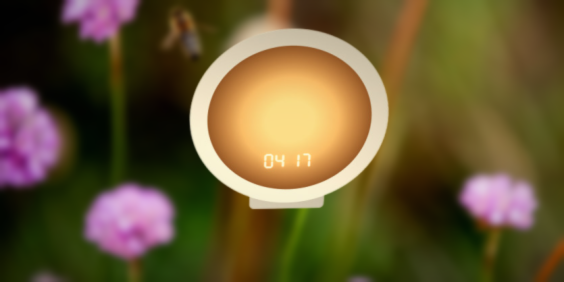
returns {"hour": 4, "minute": 17}
